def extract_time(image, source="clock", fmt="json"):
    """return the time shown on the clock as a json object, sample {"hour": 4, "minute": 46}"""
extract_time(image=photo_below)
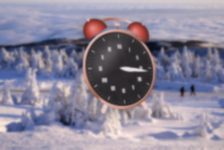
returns {"hour": 3, "minute": 16}
